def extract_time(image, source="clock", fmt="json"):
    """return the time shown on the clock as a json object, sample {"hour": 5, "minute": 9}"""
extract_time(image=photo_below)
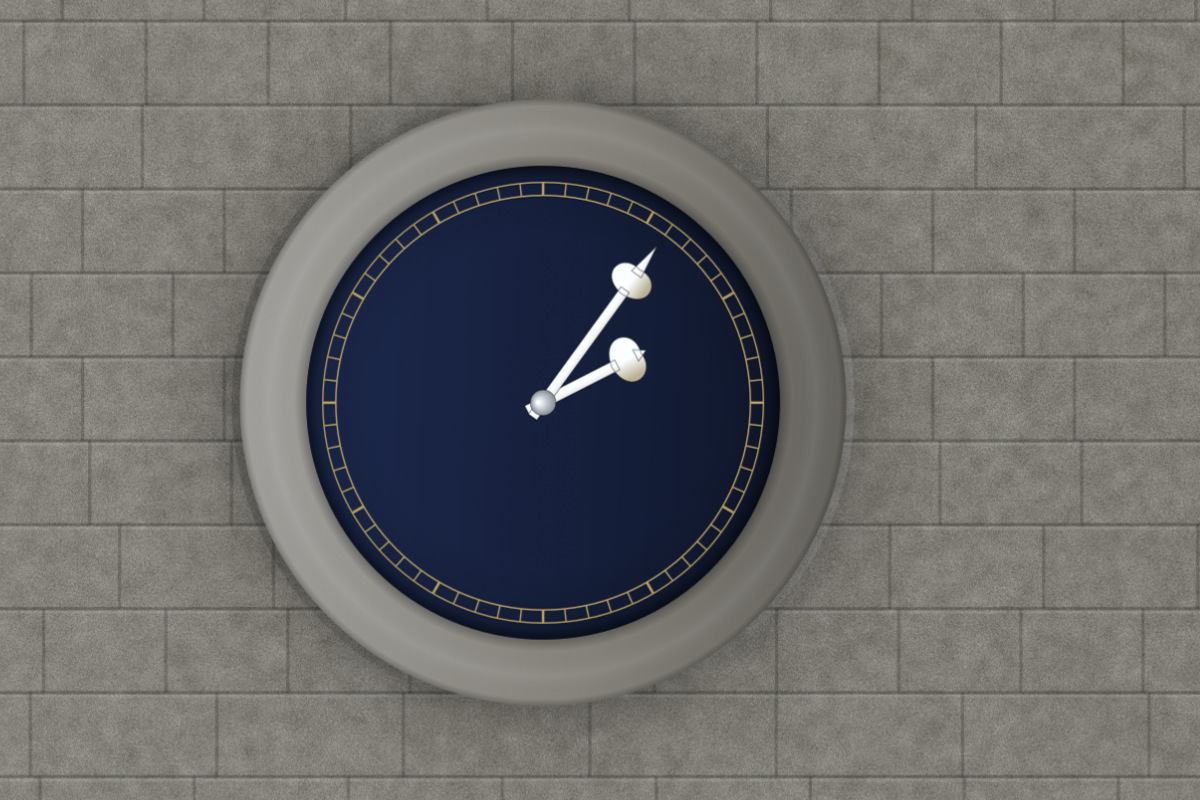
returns {"hour": 2, "minute": 6}
